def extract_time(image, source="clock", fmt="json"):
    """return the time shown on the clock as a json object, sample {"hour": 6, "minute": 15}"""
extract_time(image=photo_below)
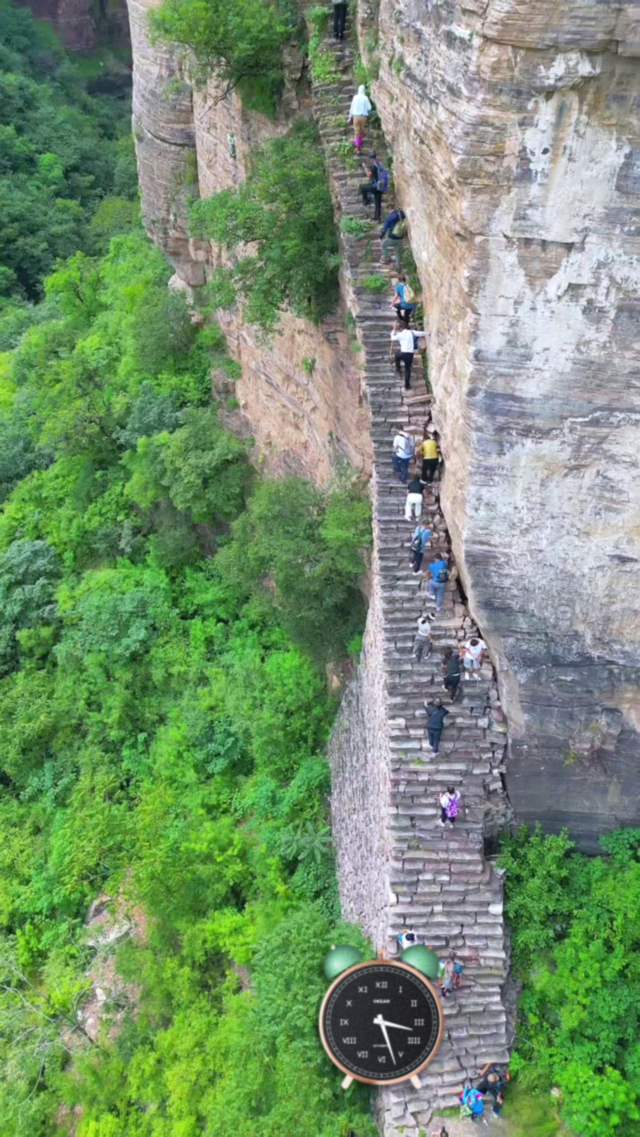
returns {"hour": 3, "minute": 27}
